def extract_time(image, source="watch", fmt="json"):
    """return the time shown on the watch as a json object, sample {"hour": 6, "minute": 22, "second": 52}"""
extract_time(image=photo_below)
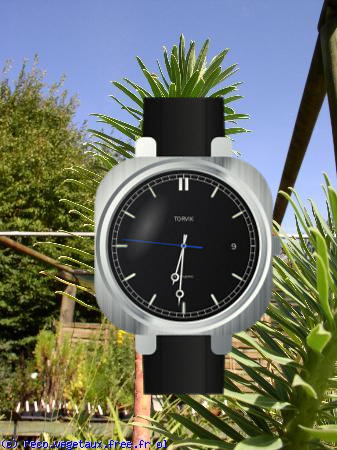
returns {"hour": 6, "minute": 30, "second": 46}
